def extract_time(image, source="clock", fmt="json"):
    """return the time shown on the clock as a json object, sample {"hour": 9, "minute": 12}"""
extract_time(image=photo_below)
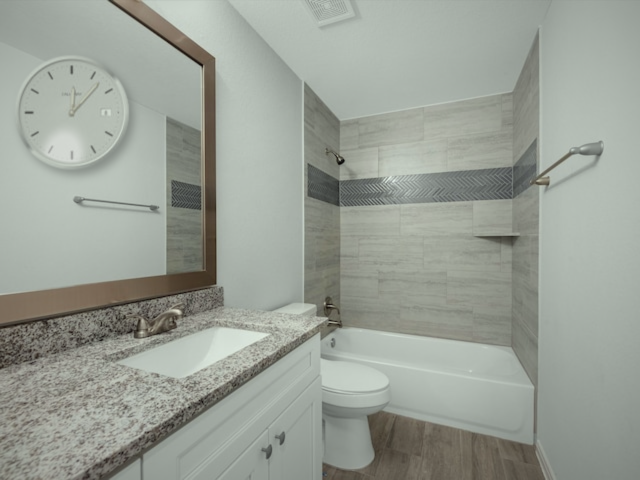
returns {"hour": 12, "minute": 7}
